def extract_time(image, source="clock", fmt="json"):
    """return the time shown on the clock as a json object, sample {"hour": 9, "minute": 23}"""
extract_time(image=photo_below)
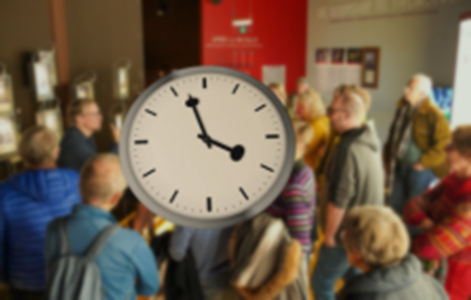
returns {"hour": 3, "minute": 57}
